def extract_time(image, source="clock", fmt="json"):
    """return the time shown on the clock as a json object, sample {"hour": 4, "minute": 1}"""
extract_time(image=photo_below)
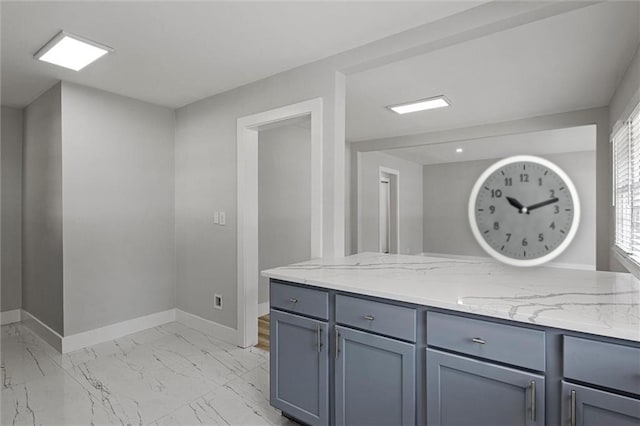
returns {"hour": 10, "minute": 12}
